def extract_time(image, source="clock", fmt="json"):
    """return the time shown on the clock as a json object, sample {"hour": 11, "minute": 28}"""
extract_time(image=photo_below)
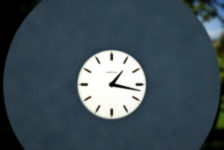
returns {"hour": 1, "minute": 17}
